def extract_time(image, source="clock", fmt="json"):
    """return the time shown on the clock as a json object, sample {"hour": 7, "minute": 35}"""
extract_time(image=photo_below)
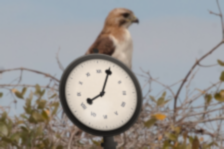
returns {"hour": 8, "minute": 4}
